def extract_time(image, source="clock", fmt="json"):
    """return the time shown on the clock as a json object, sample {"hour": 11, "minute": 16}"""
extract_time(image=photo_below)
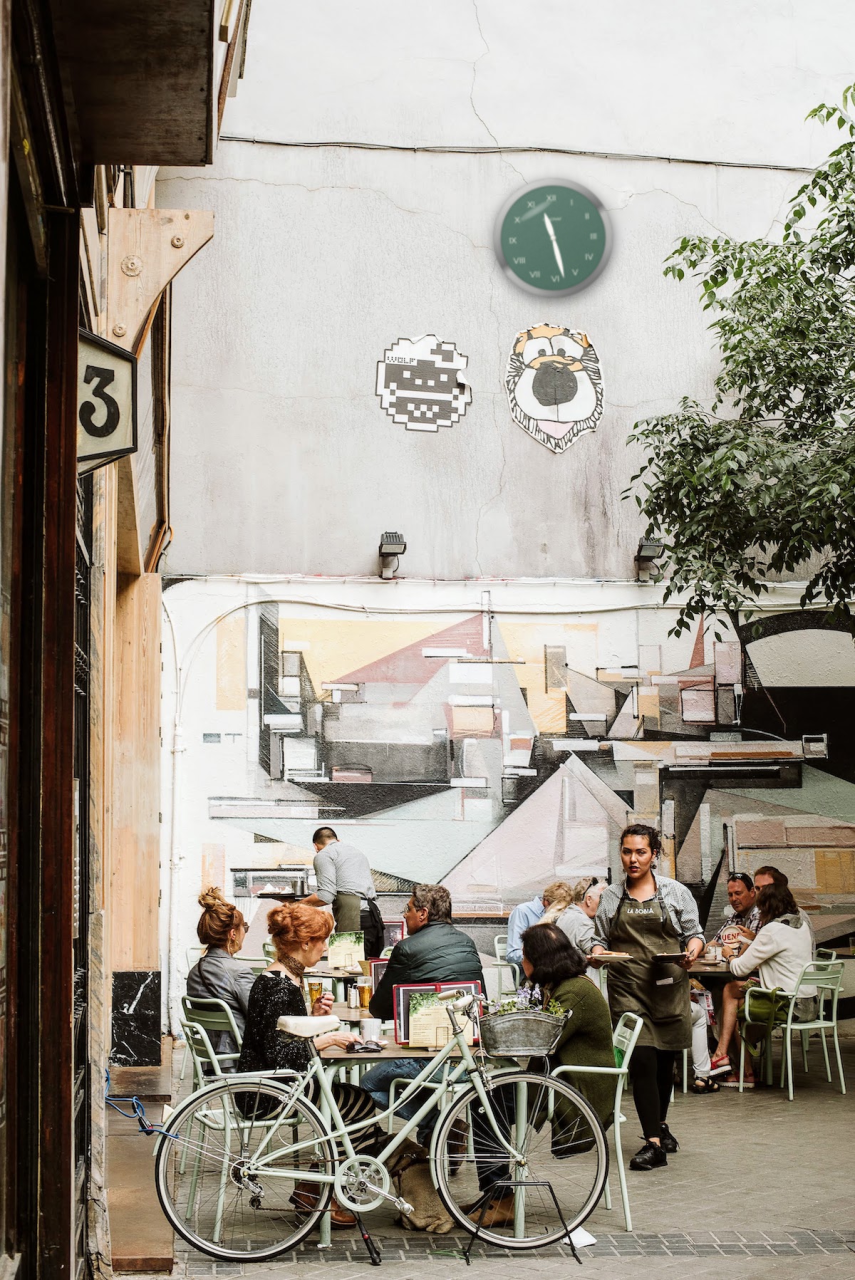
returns {"hour": 11, "minute": 28}
